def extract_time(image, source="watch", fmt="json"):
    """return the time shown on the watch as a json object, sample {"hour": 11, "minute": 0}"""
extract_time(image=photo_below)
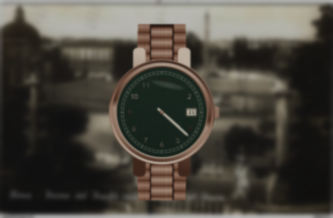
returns {"hour": 4, "minute": 22}
